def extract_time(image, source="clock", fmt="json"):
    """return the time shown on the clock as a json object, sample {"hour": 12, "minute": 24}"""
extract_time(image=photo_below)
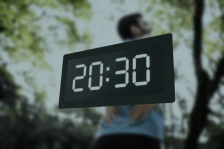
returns {"hour": 20, "minute": 30}
